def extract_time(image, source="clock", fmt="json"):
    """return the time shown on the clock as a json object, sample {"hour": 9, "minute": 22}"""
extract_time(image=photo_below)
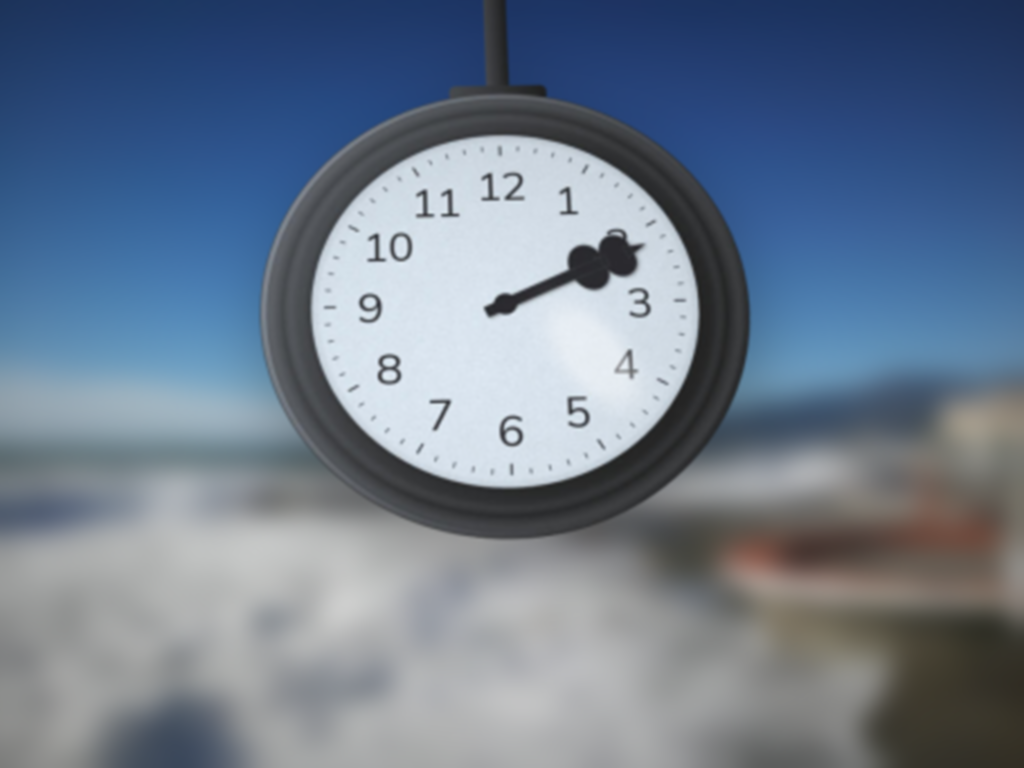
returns {"hour": 2, "minute": 11}
